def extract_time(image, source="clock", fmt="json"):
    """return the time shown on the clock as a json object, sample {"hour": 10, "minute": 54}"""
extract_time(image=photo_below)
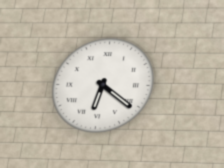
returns {"hour": 6, "minute": 21}
